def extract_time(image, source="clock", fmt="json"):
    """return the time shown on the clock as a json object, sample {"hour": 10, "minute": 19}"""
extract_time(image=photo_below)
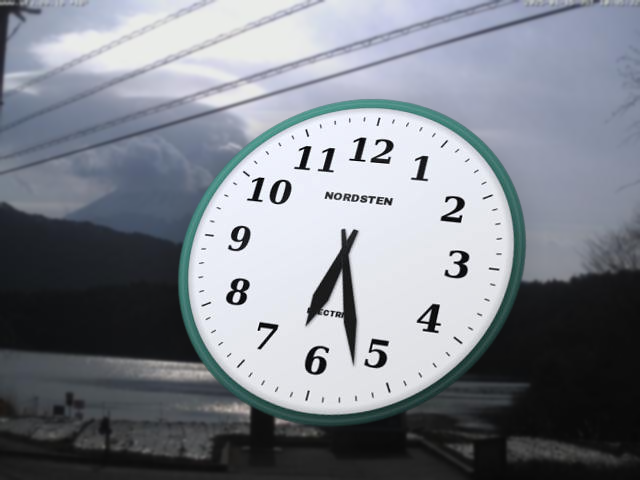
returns {"hour": 6, "minute": 27}
